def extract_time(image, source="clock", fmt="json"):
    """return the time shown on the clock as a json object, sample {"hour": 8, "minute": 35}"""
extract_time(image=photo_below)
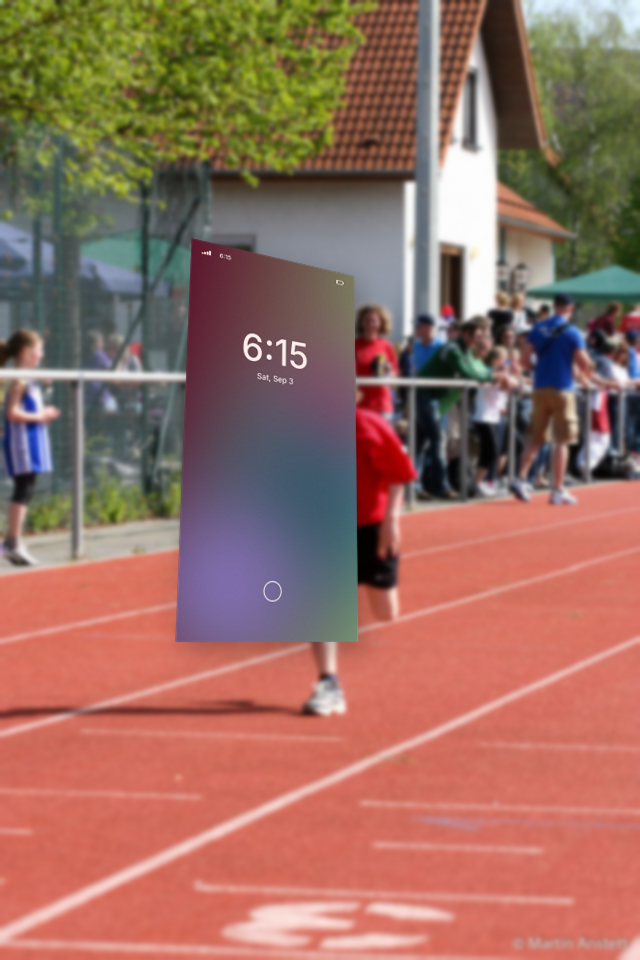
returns {"hour": 6, "minute": 15}
